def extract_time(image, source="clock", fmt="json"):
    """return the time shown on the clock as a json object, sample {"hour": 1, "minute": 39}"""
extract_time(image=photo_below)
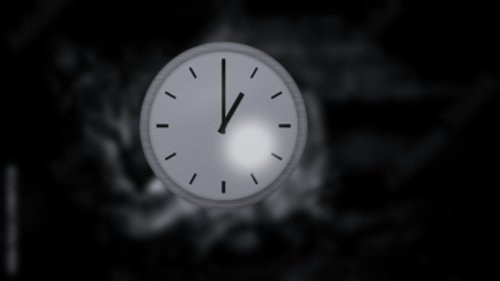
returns {"hour": 1, "minute": 0}
